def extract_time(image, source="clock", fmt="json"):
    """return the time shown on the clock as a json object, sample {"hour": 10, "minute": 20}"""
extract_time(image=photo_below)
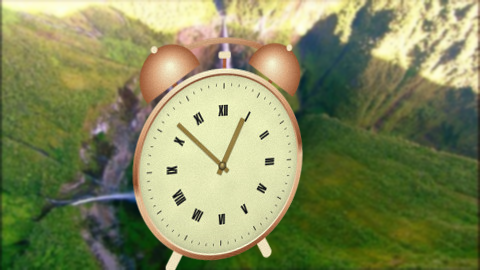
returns {"hour": 12, "minute": 52}
